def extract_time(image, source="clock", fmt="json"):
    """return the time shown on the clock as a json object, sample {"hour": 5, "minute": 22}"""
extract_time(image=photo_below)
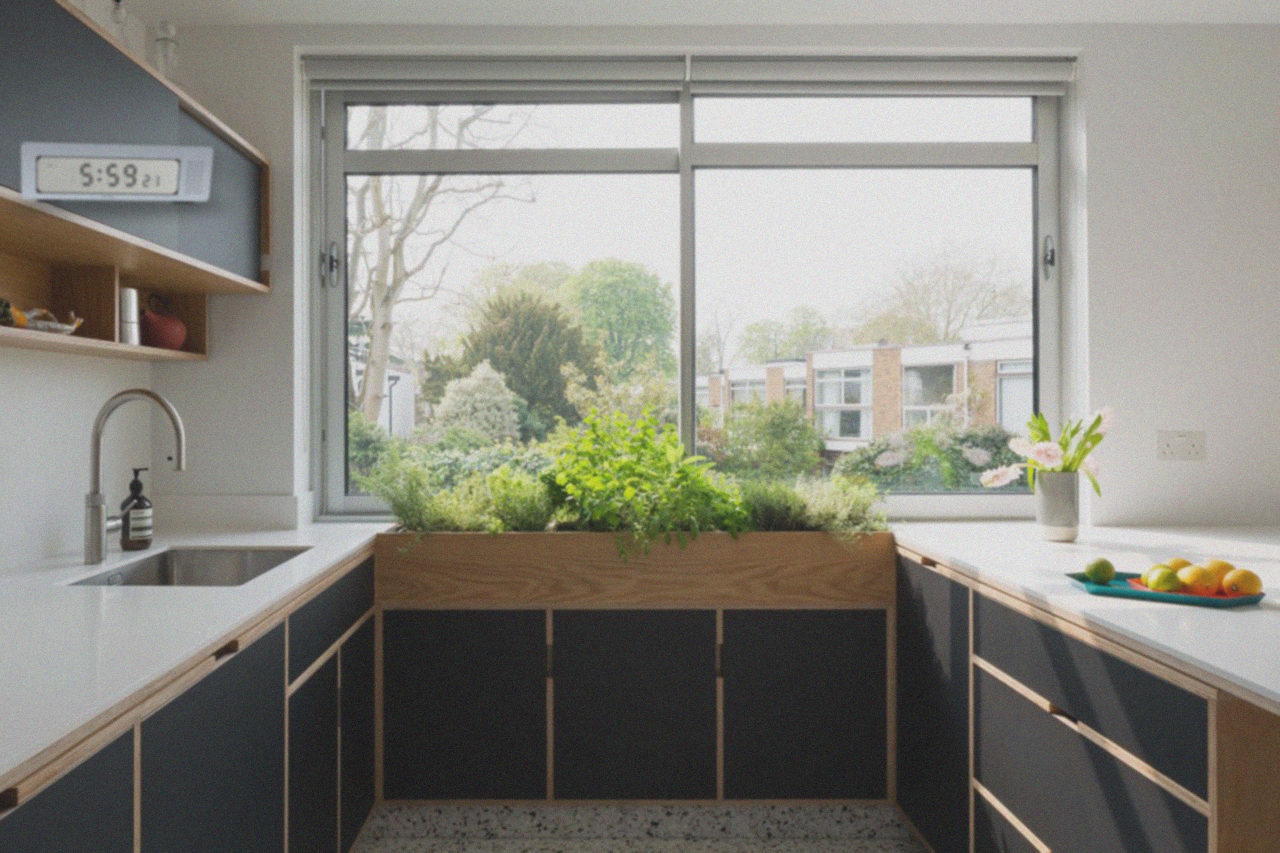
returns {"hour": 5, "minute": 59}
